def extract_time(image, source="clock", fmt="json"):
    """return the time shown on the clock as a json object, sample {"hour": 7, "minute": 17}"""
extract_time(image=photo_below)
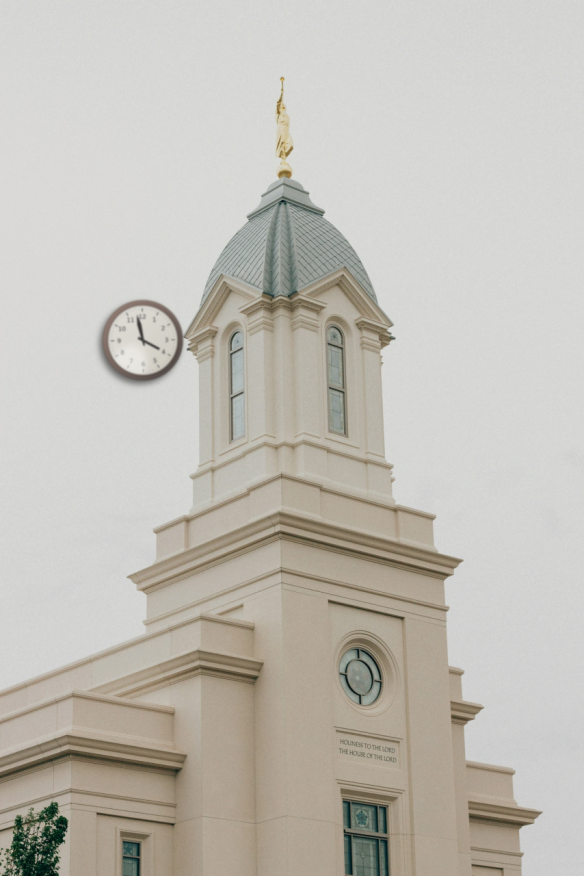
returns {"hour": 3, "minute": 58}
